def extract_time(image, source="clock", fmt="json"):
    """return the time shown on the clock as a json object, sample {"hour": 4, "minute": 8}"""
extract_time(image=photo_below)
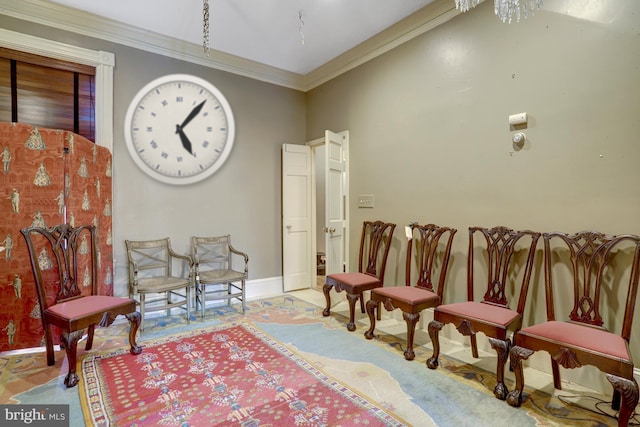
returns {"hour": 5, "minute": 7}
